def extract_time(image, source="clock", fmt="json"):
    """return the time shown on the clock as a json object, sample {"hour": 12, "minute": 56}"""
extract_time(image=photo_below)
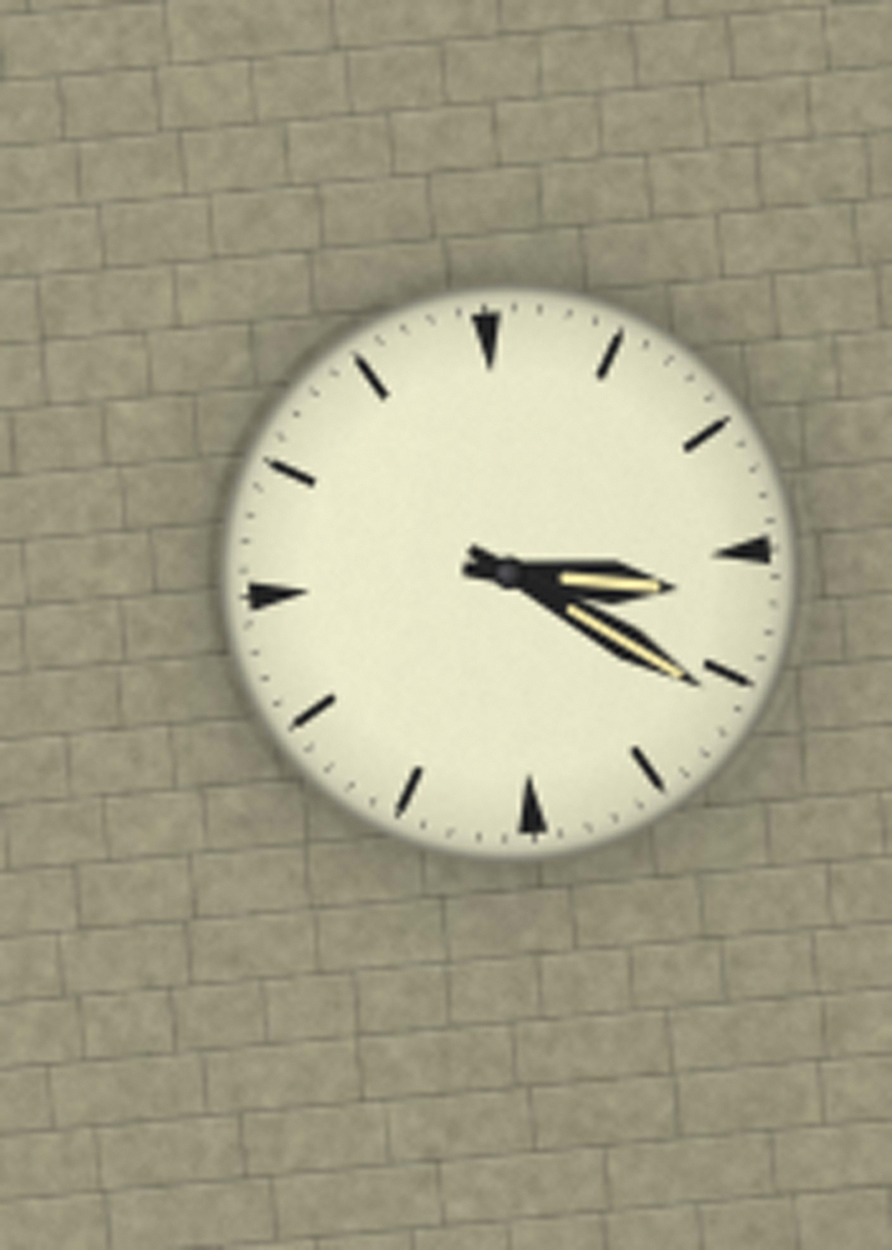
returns {"hour": 3, "minute": 21}
